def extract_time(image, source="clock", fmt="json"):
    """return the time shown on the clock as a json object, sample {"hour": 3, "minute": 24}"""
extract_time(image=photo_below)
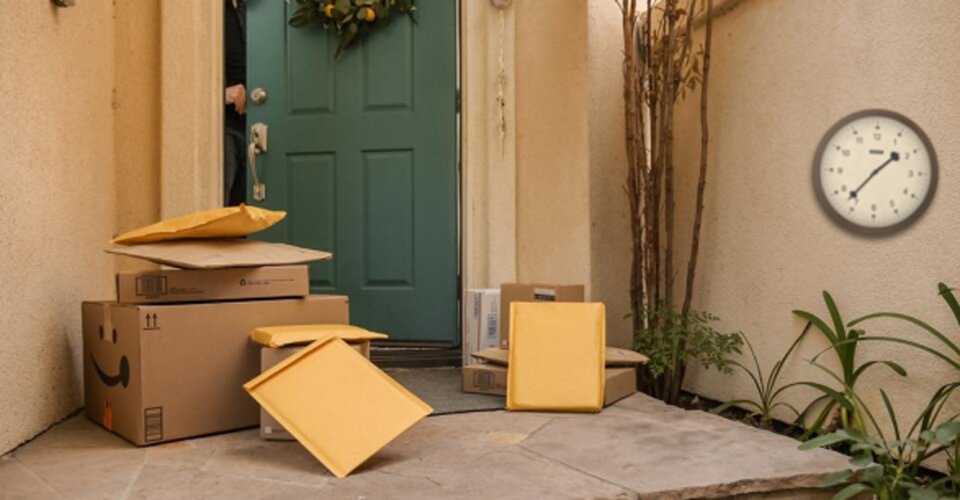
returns {"hour": 1, "minute": 37}
